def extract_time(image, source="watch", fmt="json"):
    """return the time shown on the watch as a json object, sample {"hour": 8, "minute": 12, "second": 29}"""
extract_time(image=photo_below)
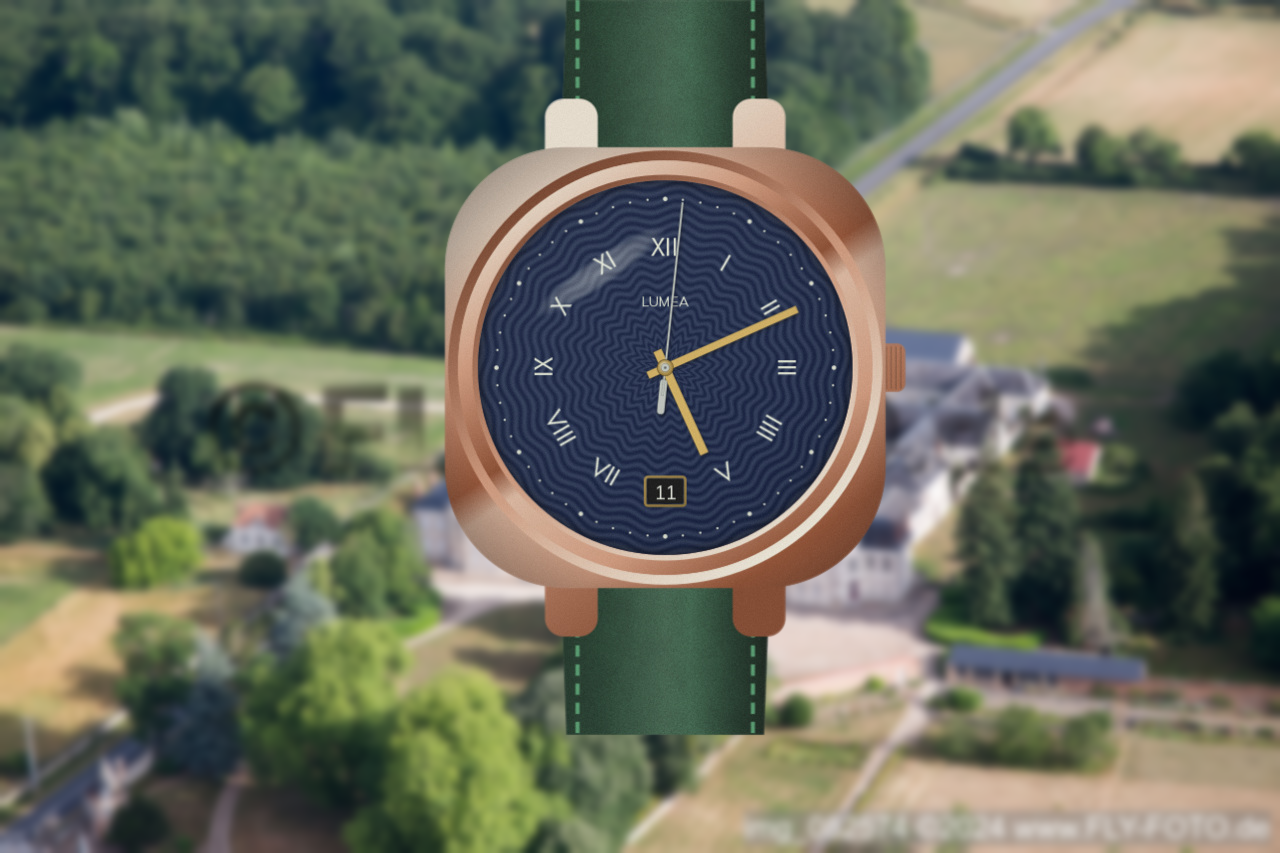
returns {"hour": 5, "minute": 11, "second": 1}
